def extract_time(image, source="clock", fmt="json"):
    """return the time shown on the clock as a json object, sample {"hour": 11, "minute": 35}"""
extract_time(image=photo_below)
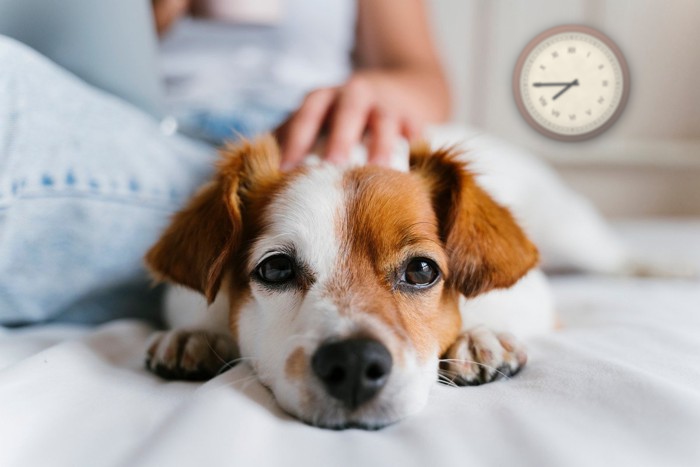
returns {"hour": 7, "minute": 45}
